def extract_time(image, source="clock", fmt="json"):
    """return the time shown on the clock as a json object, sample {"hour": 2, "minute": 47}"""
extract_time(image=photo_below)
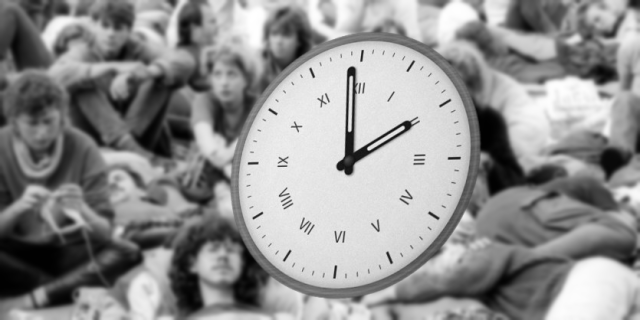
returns {"hour": 1, "minute": 59}
